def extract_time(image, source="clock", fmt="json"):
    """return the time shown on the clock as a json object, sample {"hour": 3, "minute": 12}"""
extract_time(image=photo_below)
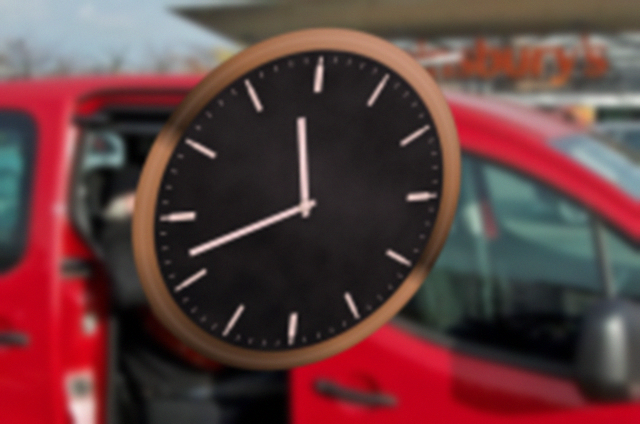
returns {"hour": 11, "minute": 42}
